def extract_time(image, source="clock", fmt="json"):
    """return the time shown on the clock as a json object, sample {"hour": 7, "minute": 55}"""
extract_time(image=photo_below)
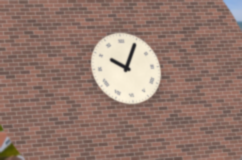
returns {"hour": 10, "minute": 5}
